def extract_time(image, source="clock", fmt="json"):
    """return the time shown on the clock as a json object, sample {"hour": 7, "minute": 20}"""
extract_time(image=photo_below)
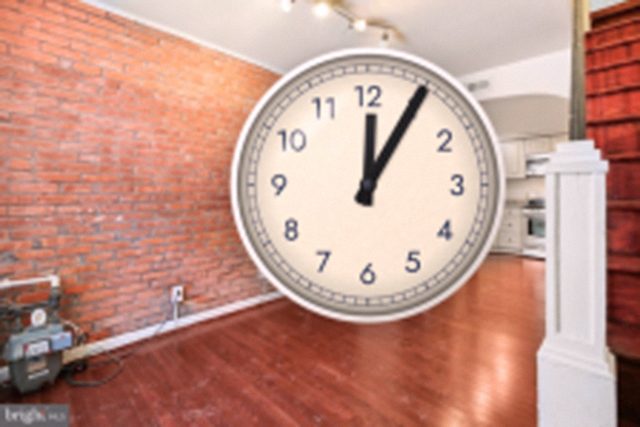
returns {"hour": 12, "minute": 5}
